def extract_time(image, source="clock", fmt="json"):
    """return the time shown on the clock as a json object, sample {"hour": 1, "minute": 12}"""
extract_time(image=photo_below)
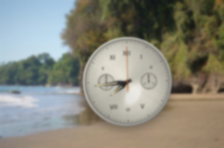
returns {"hour": 7, "minute": 44}
